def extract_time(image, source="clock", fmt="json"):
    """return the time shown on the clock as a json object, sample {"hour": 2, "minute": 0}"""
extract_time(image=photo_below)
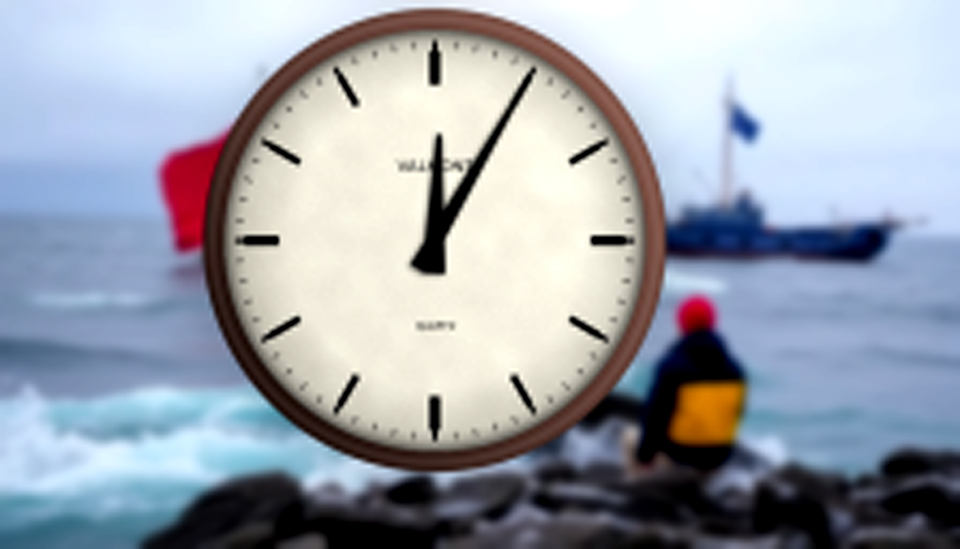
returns {"hour": 12, "minute": 5}
